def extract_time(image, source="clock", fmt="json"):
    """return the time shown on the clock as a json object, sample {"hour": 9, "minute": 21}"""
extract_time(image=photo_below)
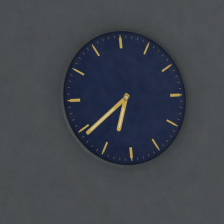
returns {"hour": 6, "minute": 39}
